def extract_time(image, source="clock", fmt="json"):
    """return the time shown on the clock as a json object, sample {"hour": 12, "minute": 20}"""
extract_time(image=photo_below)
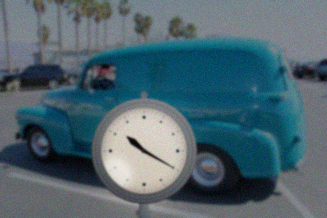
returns {"hour": 10, "minute": 20}
